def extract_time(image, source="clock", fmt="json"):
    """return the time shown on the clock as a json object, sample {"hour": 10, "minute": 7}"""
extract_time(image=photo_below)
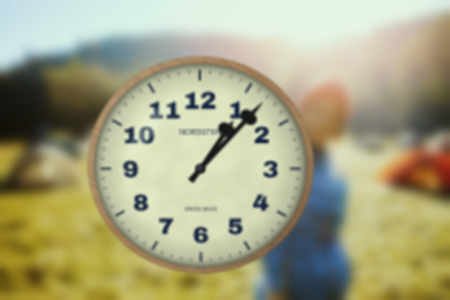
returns {"hour": 1, "minute": 7}
